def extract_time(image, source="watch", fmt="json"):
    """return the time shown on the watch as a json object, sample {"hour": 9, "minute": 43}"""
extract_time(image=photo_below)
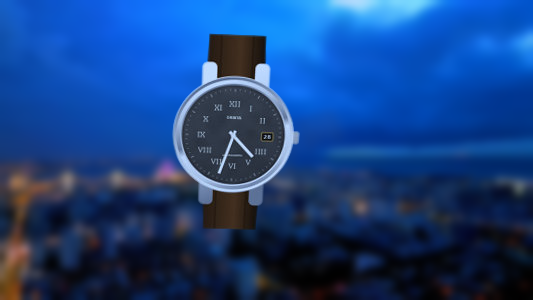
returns {"hour": 4, "minute": 33}
